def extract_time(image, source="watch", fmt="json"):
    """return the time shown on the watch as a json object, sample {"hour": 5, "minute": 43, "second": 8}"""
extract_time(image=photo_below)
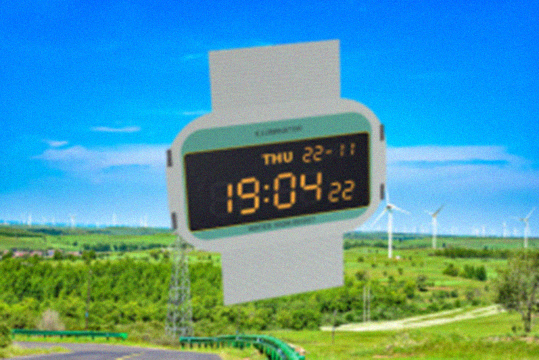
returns {"hour": 19, "minute": 4, "second": 22}
